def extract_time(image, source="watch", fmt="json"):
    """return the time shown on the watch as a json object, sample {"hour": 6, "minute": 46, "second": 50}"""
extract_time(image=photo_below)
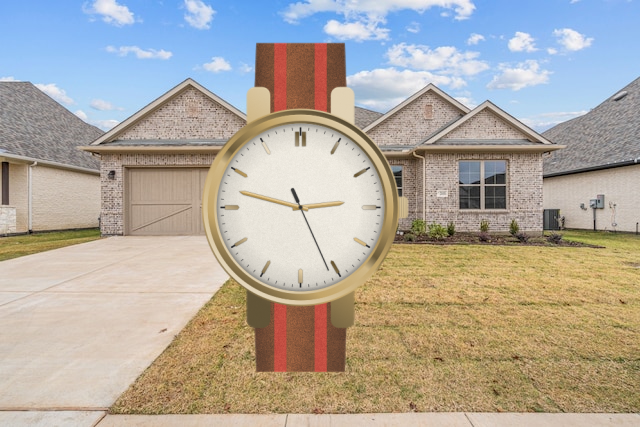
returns {"hour": 2, "minute": 47, "second": 26}
